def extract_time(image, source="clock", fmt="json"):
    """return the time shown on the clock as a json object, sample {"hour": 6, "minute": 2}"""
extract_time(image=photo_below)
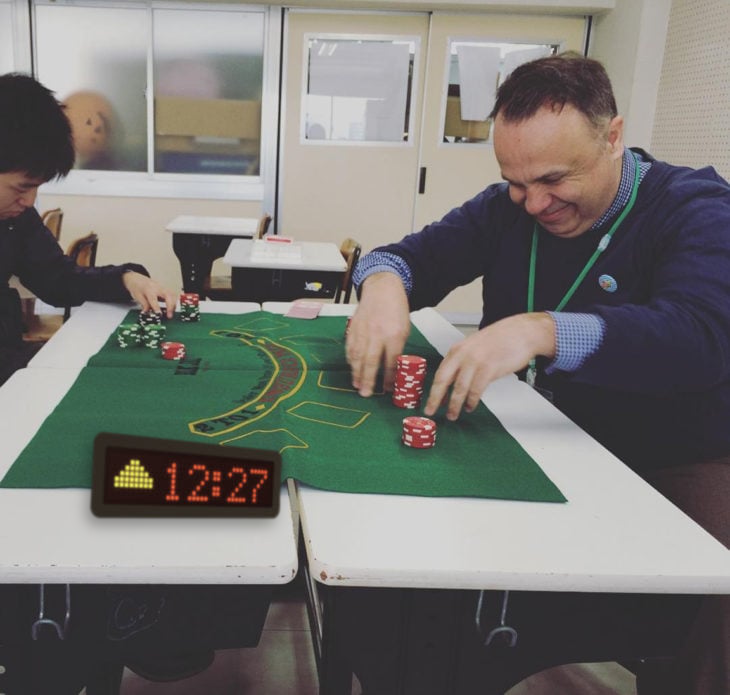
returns {"hour": 12, "minute": 27}
